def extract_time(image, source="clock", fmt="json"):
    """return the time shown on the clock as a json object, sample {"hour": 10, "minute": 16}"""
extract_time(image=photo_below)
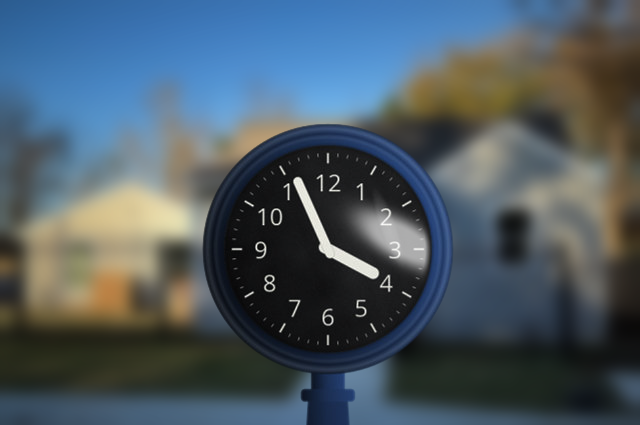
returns {"hour": 3, "minute": 56}
